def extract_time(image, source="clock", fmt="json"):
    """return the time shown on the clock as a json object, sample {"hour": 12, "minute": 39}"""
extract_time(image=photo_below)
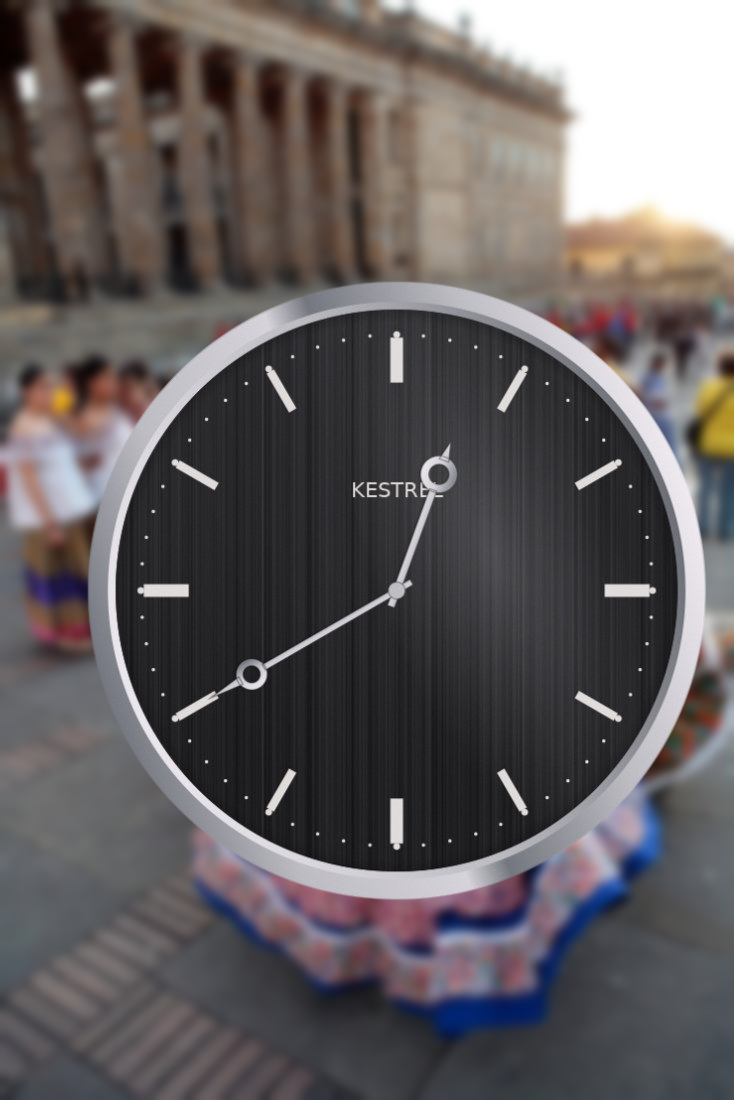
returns {"hour": 12, "minute": 40}
